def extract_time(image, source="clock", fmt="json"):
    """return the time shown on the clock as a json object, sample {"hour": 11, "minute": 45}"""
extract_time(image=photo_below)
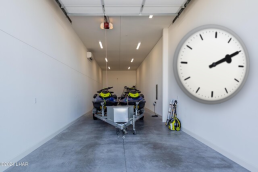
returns {"hour": 2, "minute": 10}
